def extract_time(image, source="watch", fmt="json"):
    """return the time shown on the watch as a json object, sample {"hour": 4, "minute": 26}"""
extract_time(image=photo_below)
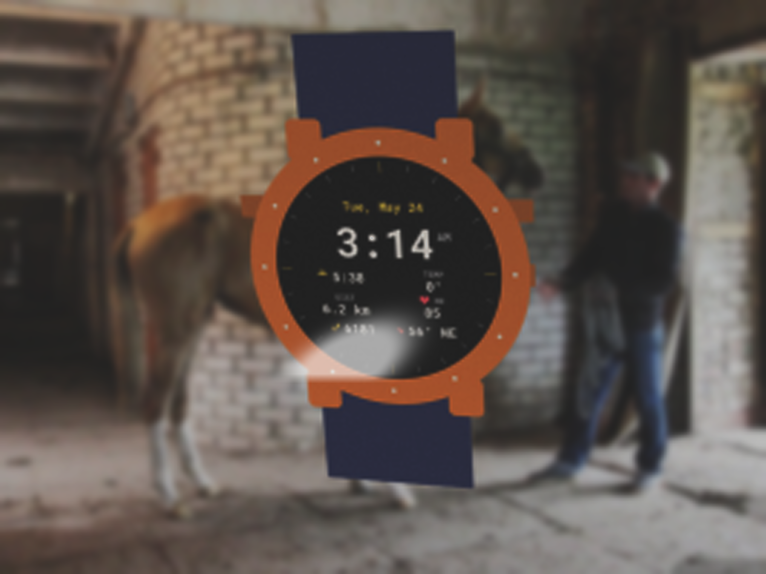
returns {"hour": 3, "minute": 14}
